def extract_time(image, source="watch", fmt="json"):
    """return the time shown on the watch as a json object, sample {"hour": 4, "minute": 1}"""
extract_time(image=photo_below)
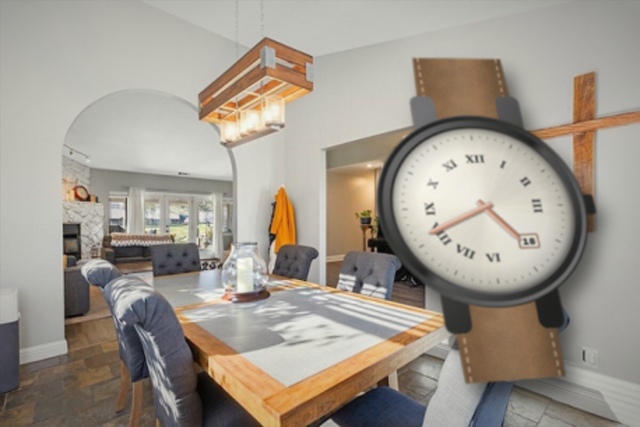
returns {"hour": 4, "minute": 41}
